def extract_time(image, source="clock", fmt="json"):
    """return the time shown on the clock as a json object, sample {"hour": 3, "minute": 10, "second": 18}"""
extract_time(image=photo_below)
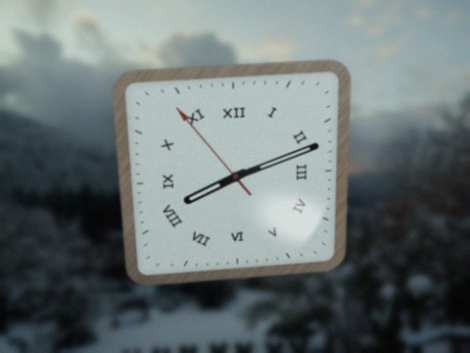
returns {"hour": 8, "minute": 11, "second": 54}
